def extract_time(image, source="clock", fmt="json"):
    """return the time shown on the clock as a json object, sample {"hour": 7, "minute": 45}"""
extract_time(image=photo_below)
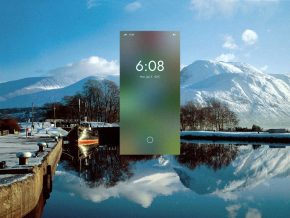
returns {"hour": 6, "minute": 8}
